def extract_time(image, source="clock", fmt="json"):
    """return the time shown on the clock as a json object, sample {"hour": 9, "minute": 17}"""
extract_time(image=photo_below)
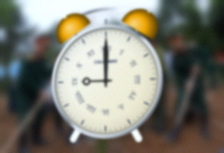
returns {"hour": 9, "minute": 0}
